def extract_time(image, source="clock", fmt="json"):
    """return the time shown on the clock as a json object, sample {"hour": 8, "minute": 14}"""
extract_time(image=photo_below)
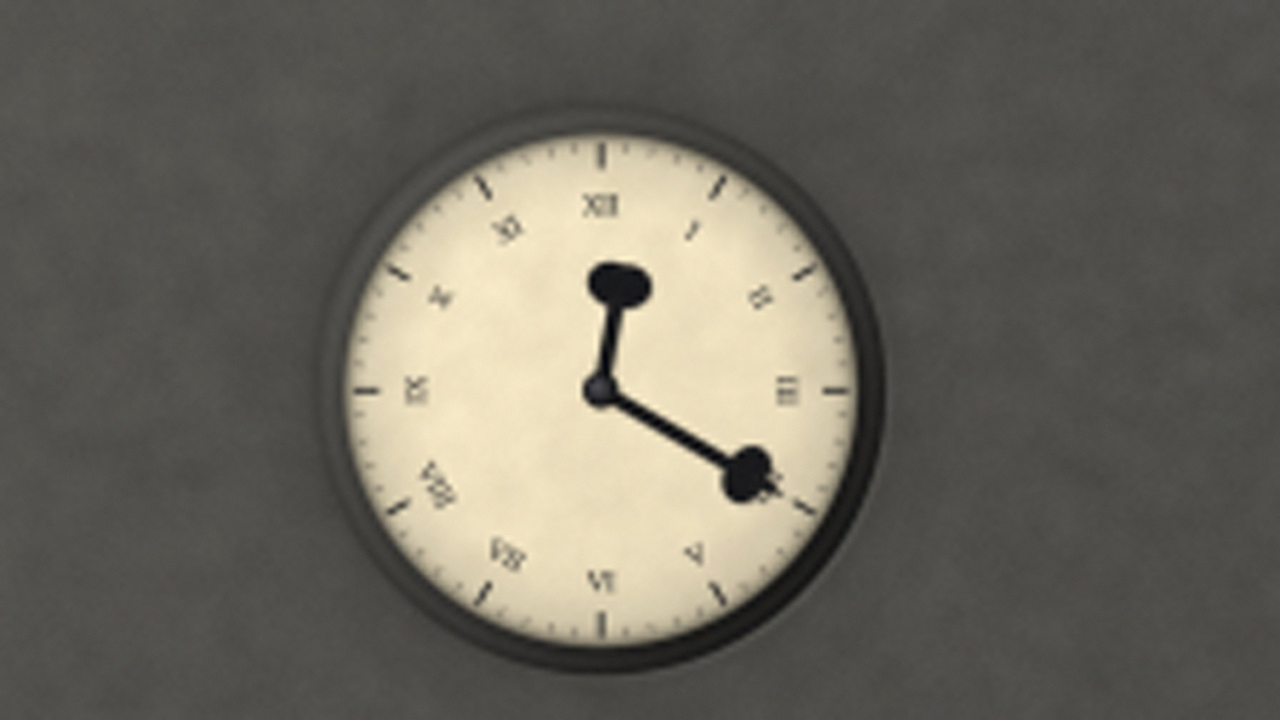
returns {"hour": 12, "minute": 20}
